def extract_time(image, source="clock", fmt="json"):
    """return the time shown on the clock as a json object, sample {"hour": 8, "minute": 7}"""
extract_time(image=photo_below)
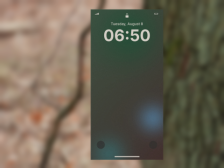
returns {"hour": 6, "minute": 50}
